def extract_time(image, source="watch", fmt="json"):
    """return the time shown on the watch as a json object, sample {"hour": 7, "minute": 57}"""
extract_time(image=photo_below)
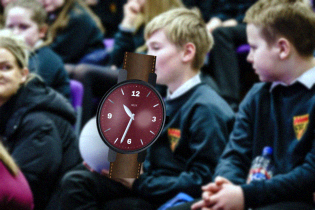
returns {"hour": 10, "minute": 33}
